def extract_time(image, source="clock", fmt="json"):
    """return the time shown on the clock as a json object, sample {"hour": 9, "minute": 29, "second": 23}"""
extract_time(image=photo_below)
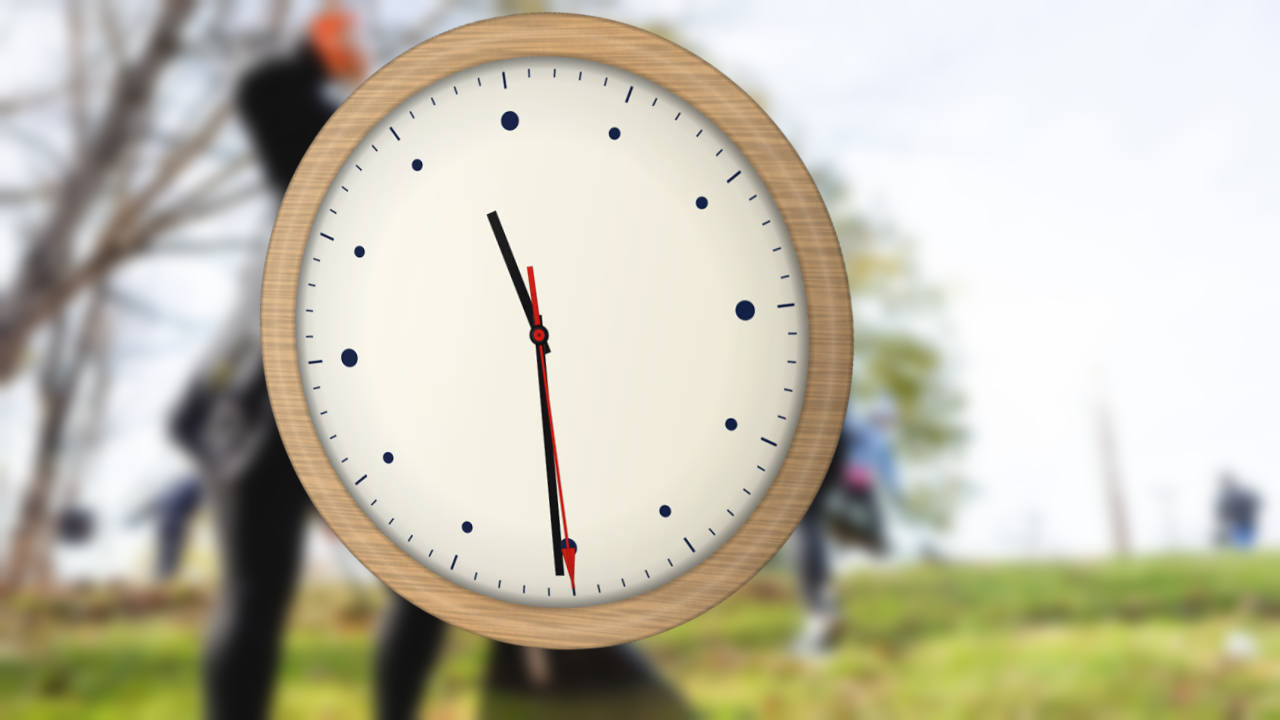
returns {"hour": 11, "minute": 30, "second": 30}
